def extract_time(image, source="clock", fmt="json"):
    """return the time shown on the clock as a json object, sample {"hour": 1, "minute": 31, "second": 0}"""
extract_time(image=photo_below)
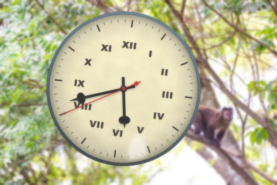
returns {"hour": 5, "minute": 41, "second": 40}
